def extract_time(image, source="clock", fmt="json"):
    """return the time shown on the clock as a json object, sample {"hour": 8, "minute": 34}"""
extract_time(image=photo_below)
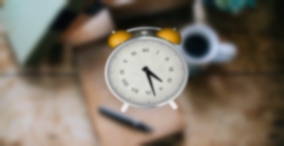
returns {"hour": 4, "minute": 28}
